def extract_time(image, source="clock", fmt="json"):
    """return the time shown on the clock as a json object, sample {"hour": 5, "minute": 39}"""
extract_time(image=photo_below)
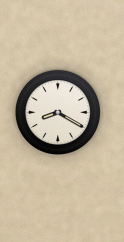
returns {"hour": 8, "minute": 20}
